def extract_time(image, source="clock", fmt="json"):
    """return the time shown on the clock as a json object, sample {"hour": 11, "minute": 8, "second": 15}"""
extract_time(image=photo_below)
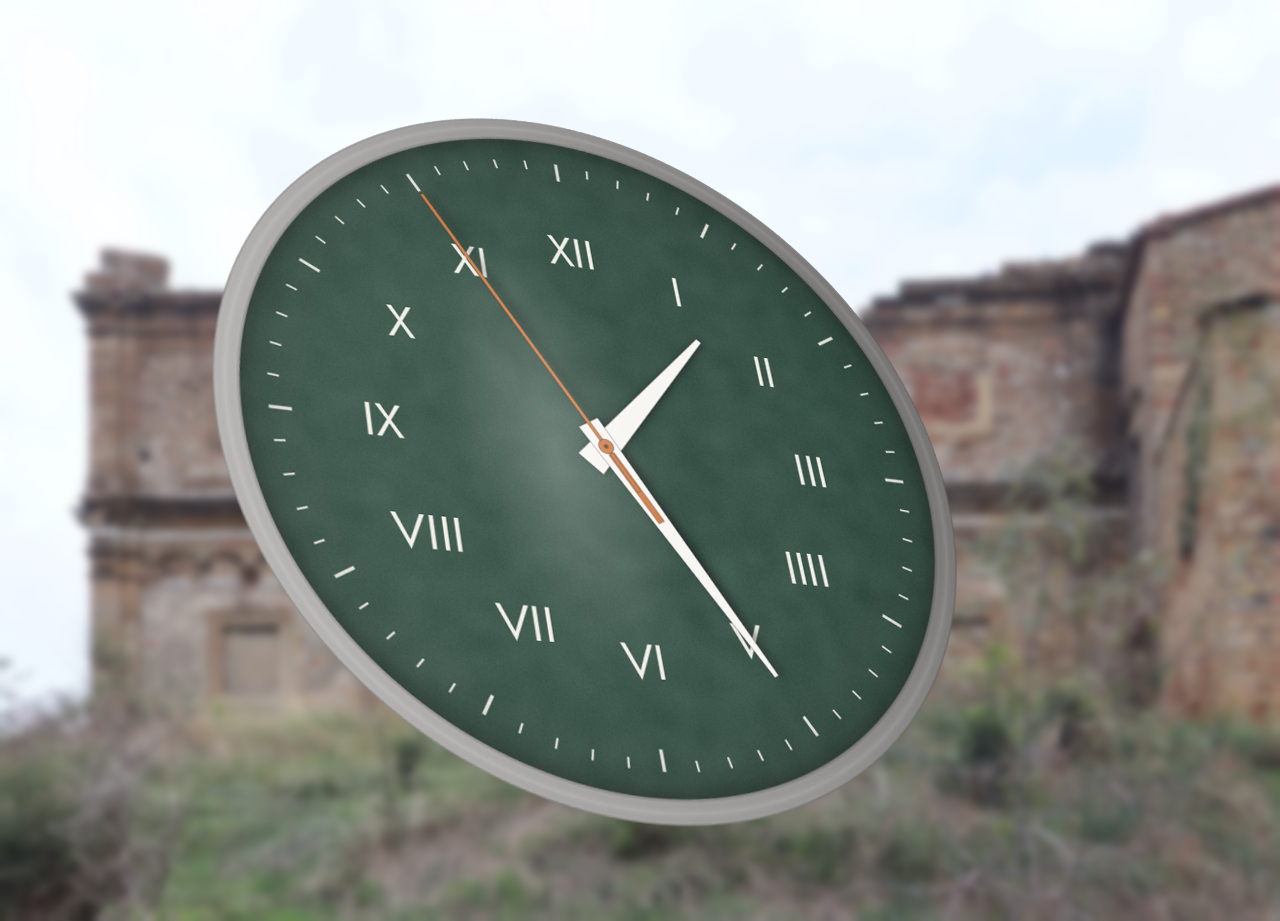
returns {"hour": 1, "minute": 24, "second": 55}
